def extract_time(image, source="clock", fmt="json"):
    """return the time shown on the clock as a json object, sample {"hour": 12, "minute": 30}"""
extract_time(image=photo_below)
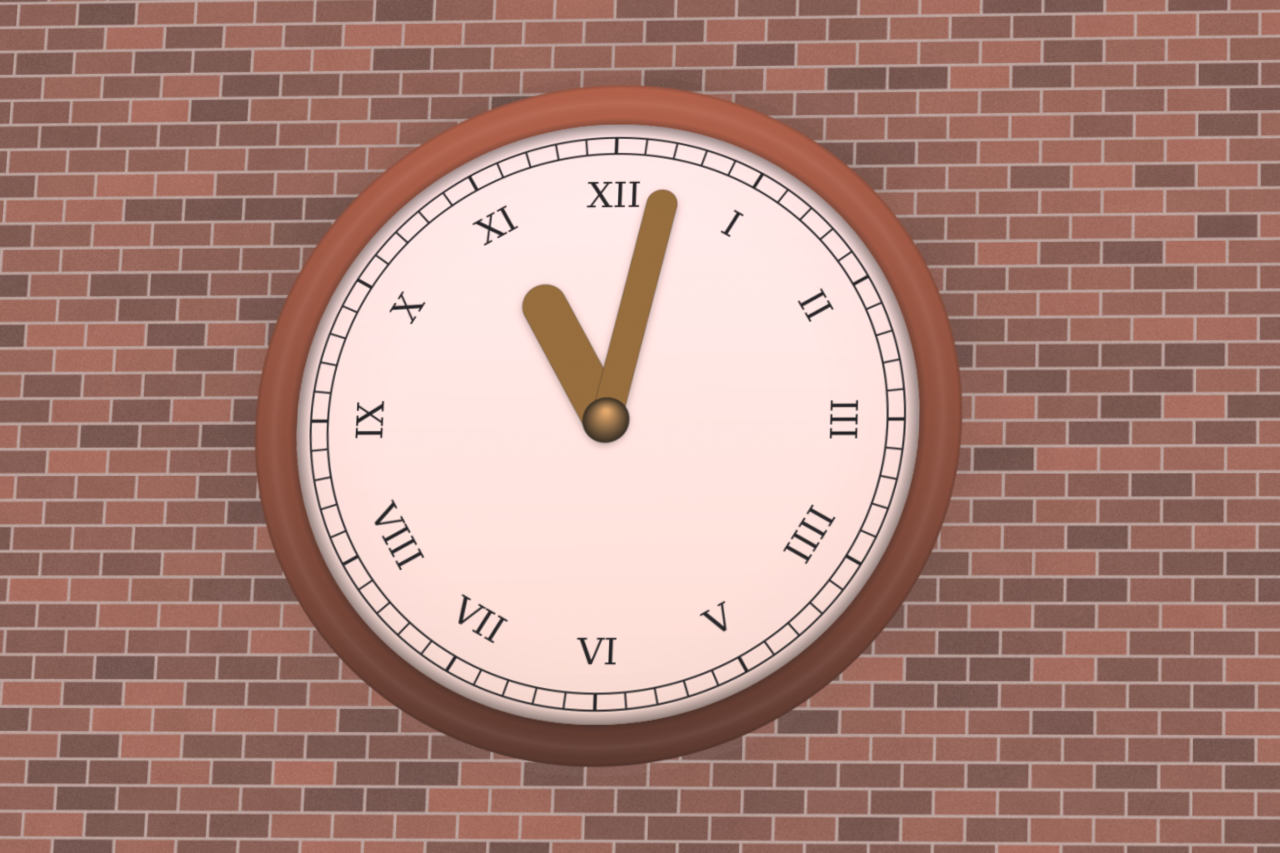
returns {"hour": 11, "minute": 2}
